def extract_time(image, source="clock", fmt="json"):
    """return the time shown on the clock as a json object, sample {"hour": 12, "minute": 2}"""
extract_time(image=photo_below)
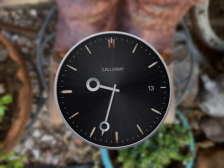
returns {"hour": 9, "minute": 33}
